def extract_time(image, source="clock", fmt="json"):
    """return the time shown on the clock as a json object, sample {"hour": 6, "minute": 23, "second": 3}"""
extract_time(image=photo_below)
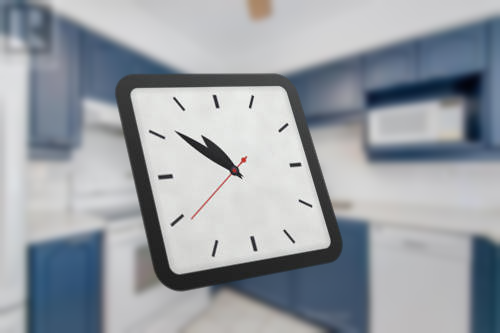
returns {"hour": 10, "minute": 51, "second": 39}
